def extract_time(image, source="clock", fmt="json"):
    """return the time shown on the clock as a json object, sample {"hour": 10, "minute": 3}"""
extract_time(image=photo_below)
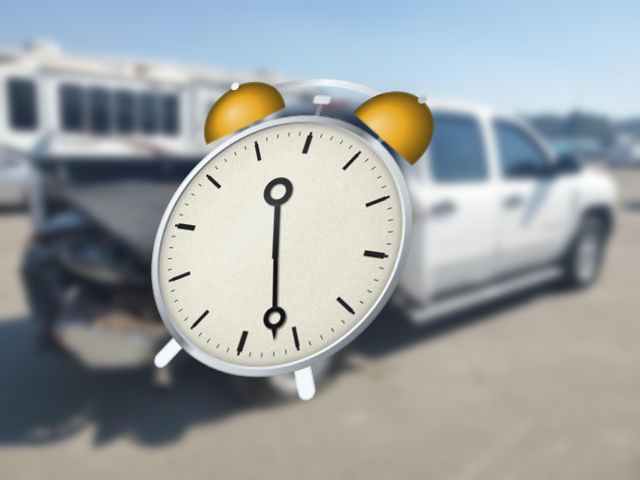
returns {"hour": 11, "minute": 27}
